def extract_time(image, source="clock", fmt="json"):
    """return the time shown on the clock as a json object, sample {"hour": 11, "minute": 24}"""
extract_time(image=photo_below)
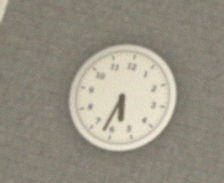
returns {"hour": 5, "minute": 32}
